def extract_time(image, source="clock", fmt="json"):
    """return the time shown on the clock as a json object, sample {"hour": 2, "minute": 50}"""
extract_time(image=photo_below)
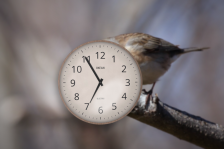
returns {"hour": 6, "minute": 55}
